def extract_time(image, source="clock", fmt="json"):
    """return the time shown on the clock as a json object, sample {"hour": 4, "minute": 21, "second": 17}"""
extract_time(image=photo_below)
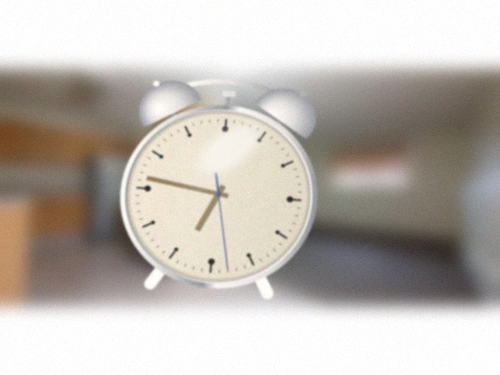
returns {"hour": 6, "minute": 46, "second": 28}
